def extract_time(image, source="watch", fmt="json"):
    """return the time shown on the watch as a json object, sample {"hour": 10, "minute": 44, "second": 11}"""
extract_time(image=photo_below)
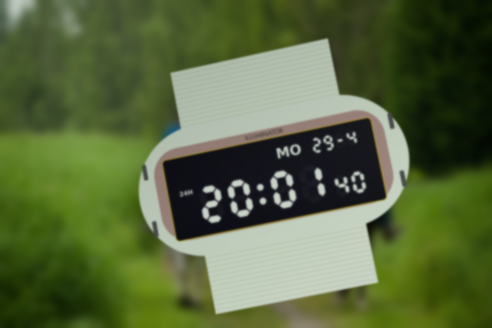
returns {"hour": 20, "minute": 1, "second": 40}
